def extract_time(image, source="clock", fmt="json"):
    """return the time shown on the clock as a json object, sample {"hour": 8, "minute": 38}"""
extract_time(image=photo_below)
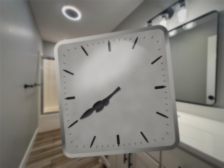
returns {"hour": 7, "minute": 40}
